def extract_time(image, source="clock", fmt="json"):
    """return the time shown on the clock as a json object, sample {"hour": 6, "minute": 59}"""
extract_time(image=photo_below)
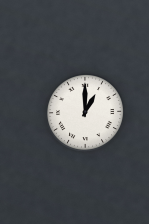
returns {"hour": 1, "minute": 0}
